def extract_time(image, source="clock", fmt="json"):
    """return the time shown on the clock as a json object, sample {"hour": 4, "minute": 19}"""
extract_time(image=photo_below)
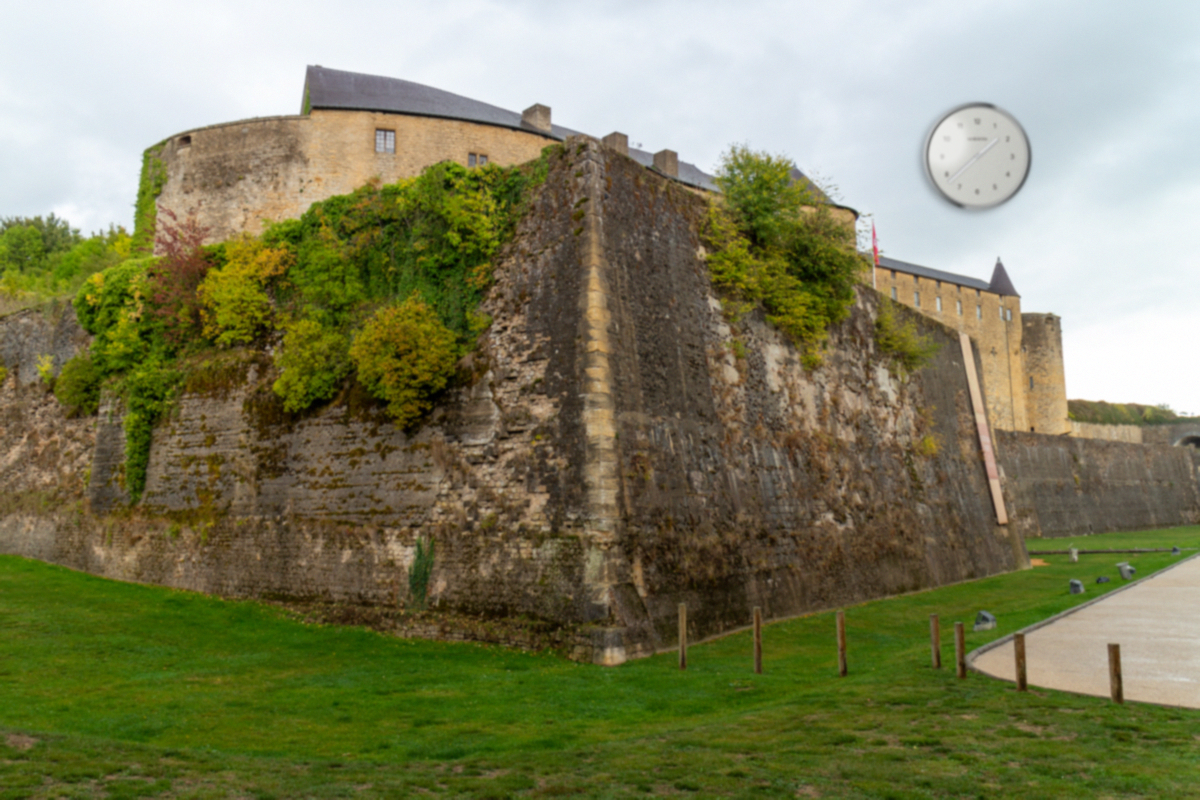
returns {"hour": 1, "minute": 38}
